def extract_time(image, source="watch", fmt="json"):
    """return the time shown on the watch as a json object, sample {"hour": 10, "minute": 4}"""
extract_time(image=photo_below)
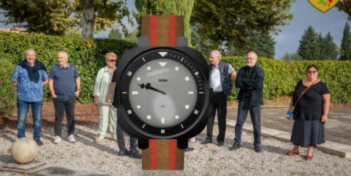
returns {"hour": 9, "minute": 48}
